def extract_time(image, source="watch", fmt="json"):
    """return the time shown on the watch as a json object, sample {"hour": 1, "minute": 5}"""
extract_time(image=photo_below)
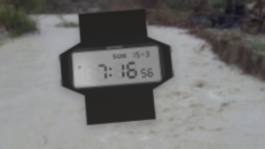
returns {"hour": 7, "minute": 16}
